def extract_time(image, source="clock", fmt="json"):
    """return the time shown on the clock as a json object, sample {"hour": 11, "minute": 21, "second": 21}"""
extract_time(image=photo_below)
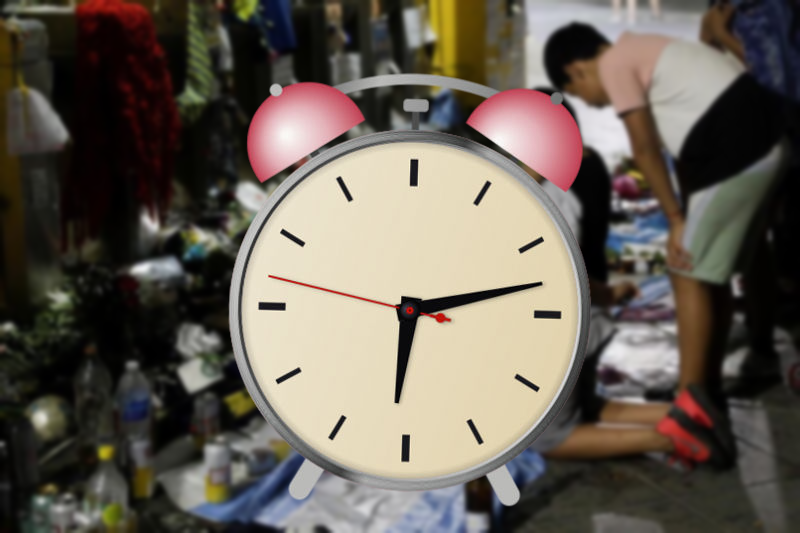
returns {"hour": 6, "minute": 12, "second": 47}
